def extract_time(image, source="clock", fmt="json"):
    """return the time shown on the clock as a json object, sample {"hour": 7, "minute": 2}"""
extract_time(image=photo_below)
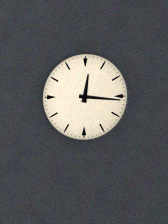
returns {"hour": 12, "minute": 16}
